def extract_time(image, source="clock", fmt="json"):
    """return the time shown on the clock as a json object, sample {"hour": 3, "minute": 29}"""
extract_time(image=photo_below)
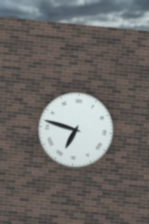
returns {"hour": 6, "minute": 47}
